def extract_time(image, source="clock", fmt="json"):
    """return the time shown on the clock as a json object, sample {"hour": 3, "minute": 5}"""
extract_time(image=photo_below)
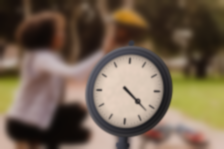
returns {"hour": 4, "minute": 22}
